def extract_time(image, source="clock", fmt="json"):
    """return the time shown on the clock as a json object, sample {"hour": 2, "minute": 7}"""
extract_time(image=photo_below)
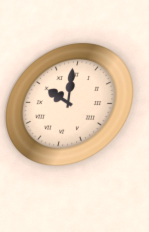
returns {"hour": 9, "minute": 59}
